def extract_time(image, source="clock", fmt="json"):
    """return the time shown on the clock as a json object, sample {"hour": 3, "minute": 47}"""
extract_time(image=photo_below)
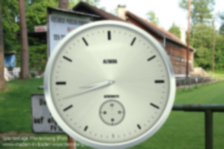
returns {"hour": 8, "minute": 42}
